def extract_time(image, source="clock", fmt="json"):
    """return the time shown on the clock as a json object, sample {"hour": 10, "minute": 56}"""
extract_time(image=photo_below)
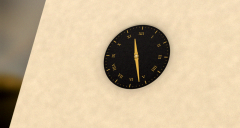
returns {"hour": 11, "minute": 27}
